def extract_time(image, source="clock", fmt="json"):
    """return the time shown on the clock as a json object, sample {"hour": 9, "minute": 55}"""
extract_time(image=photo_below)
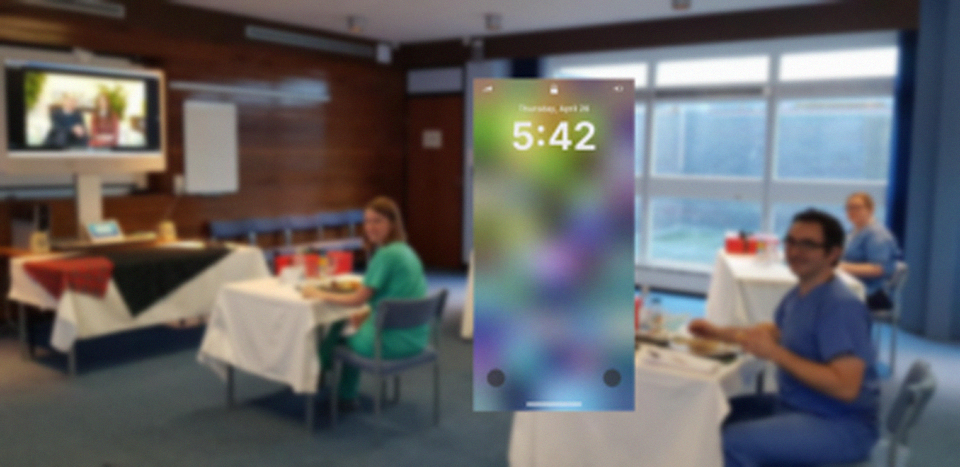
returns {"hour": 5, "minute": 42}
